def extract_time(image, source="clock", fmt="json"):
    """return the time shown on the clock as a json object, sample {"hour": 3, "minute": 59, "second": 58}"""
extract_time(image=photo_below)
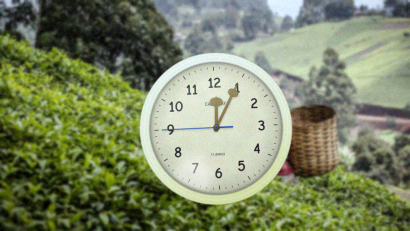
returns {"hour": 12, "minute": 4, "second": 45}
